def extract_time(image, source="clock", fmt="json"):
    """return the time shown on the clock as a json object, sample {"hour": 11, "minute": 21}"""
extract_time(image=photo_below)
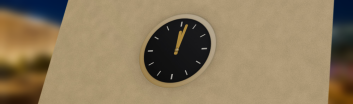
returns {"hour": 12, "minute": 2}
